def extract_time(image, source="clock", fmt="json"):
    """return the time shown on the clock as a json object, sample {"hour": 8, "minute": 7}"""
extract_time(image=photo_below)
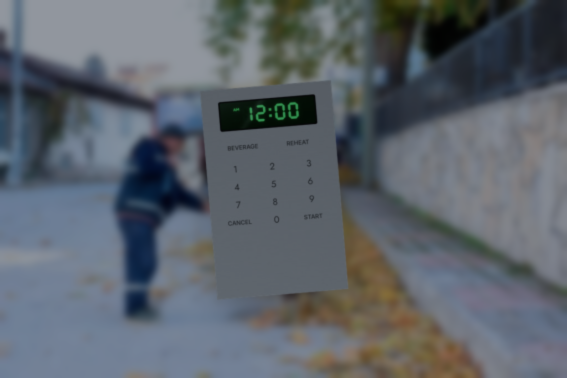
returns {"hour": 12, "minute": 0}
